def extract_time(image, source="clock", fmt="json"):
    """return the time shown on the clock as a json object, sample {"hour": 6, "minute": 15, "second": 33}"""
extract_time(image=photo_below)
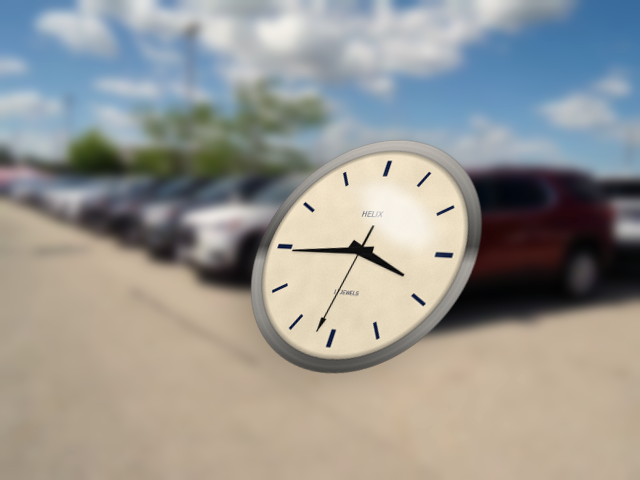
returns {"hour": 3, "minute": 44, "second": 32}
